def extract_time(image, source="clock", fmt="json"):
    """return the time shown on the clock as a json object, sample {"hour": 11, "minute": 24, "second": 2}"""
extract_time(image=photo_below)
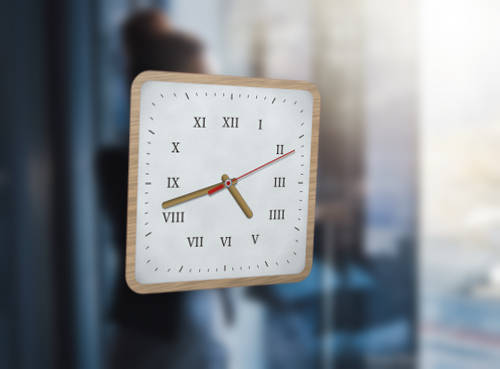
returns {"hour": 4, "minute": 42, "second": 11}
